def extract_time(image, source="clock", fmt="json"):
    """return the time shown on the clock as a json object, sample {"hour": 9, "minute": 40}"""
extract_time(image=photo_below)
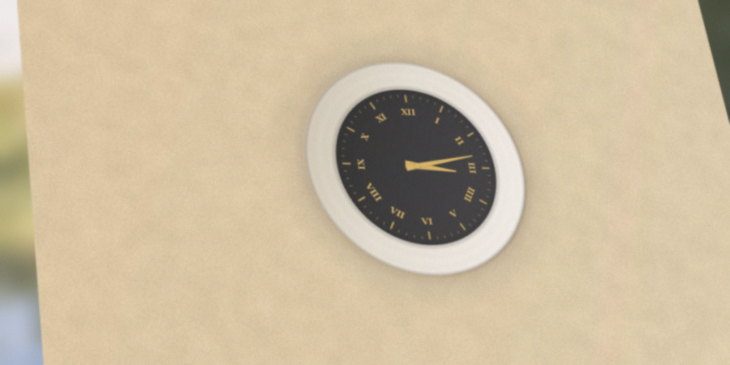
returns {"hour": 3, "minute": 13}
